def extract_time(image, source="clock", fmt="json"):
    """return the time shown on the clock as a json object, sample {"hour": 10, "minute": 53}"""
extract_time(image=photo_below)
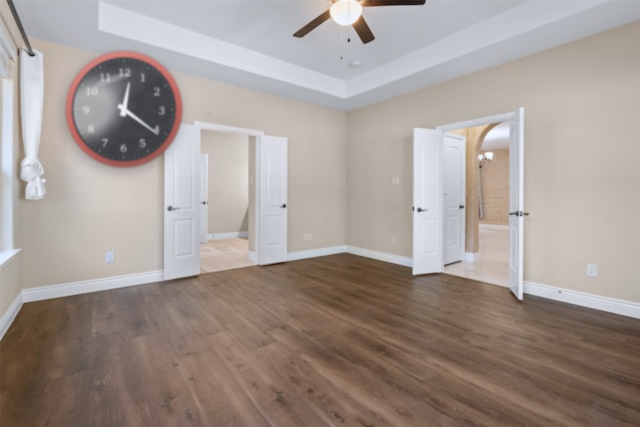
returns {"hour": 12, "minute": 21}
